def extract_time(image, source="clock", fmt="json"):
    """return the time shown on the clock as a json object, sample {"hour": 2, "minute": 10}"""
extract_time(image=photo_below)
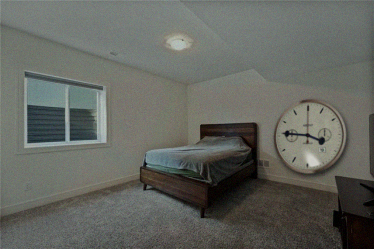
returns {"hour": 3, "minute": 46}
